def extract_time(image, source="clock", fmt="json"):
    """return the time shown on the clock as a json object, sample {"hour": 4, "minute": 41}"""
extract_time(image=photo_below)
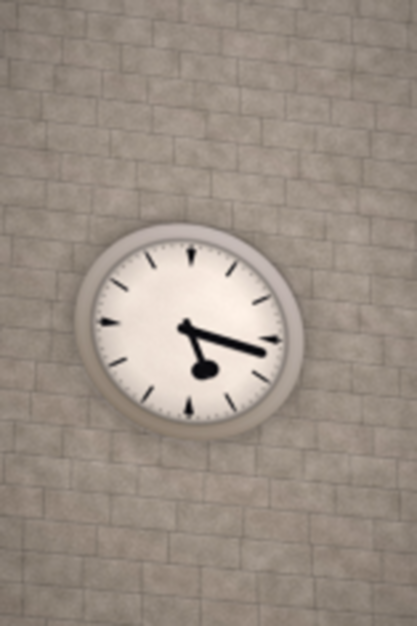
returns {"hour": 5, "minute": 17}
